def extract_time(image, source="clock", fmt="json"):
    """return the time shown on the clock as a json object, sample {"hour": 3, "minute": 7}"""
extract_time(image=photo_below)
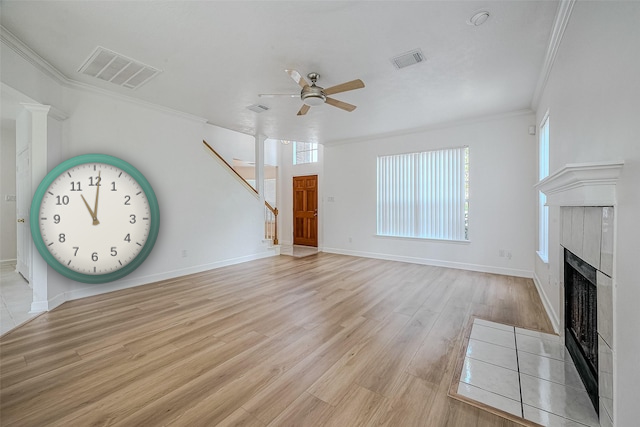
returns {"hour": 11, "minute": 1}
